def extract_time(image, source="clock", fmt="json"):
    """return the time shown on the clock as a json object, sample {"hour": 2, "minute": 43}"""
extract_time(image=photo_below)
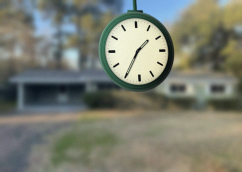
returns {"hour": 1, "minute": 35}
